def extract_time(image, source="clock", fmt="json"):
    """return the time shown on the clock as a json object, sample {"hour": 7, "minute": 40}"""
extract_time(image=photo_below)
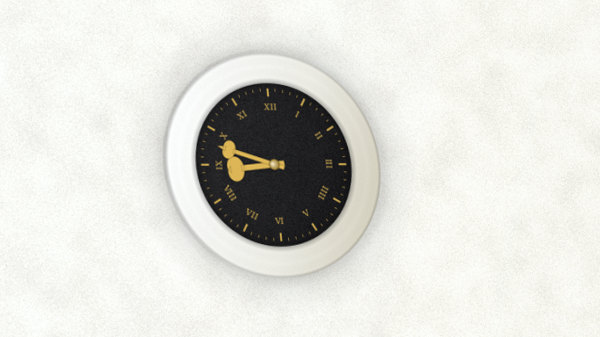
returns {"hour": 8, "minute": 48}
